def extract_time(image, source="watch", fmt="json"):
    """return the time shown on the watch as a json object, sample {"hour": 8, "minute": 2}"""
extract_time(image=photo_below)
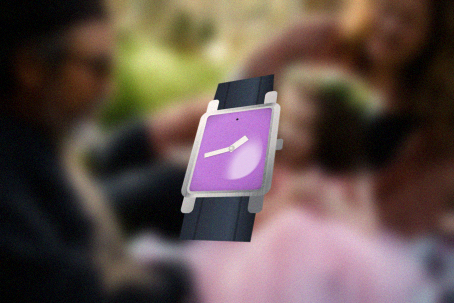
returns {"hour": 1, "minute": 43}
